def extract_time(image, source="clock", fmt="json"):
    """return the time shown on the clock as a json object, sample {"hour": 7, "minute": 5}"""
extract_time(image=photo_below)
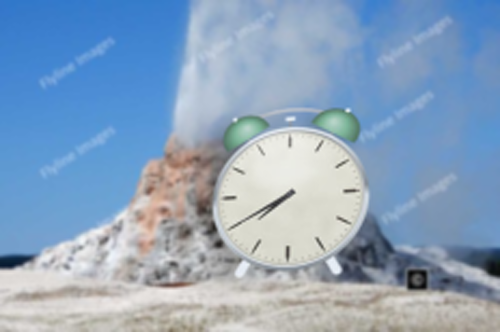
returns {"hour": 7, "minute": 40}
